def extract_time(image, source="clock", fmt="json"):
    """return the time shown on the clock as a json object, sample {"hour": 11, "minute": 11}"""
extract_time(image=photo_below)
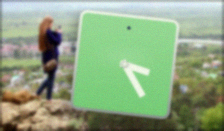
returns {"hour": 3, "minute": 24}
